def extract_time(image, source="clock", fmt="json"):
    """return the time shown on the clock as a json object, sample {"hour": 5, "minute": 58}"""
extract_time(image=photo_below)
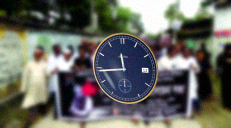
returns {"hour": 11, "minute": 44}
